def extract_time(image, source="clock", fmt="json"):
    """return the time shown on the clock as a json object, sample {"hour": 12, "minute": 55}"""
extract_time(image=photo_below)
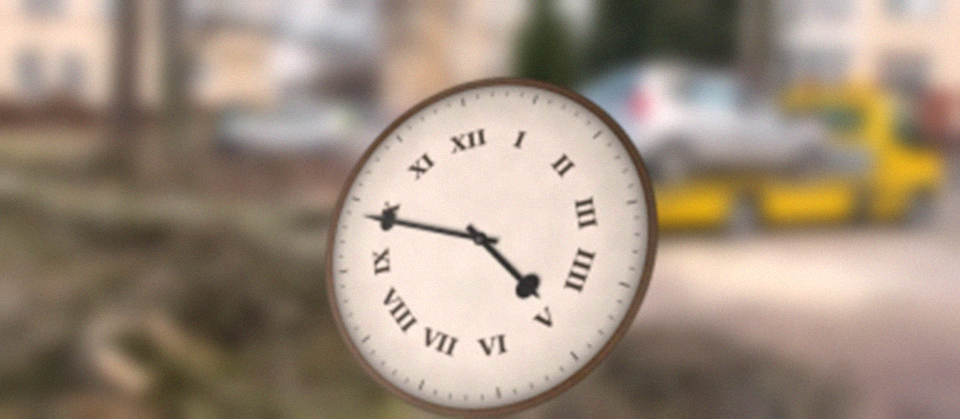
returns {"hour": 4, "minute": 49}
